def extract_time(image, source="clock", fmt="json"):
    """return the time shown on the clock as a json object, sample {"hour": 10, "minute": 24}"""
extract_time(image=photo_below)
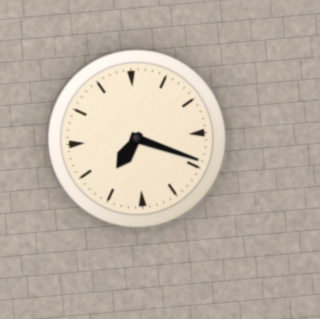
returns {"hour": 7, "minute": 19}
